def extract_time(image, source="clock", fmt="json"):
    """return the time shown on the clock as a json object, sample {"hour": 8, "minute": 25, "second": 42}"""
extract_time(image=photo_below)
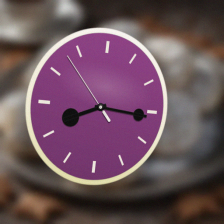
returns {"hour": 8, "minute": 15, "second": 53}
